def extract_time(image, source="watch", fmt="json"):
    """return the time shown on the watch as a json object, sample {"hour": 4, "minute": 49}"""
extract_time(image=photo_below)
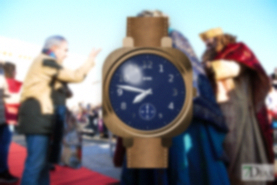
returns {"hour": 7, "minute": 47}
